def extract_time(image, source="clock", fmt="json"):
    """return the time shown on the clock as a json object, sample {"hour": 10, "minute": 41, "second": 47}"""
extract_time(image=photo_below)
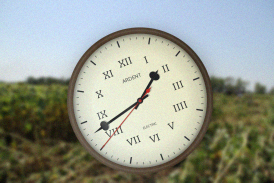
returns {"hour": 1, "minute": 42, "second": 40}
